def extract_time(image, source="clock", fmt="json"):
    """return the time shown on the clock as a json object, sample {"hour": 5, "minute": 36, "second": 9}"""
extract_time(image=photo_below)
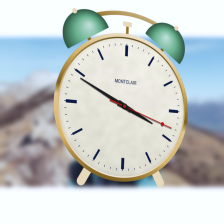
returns {"hour": 3, "minute": 49, "second": 18}
